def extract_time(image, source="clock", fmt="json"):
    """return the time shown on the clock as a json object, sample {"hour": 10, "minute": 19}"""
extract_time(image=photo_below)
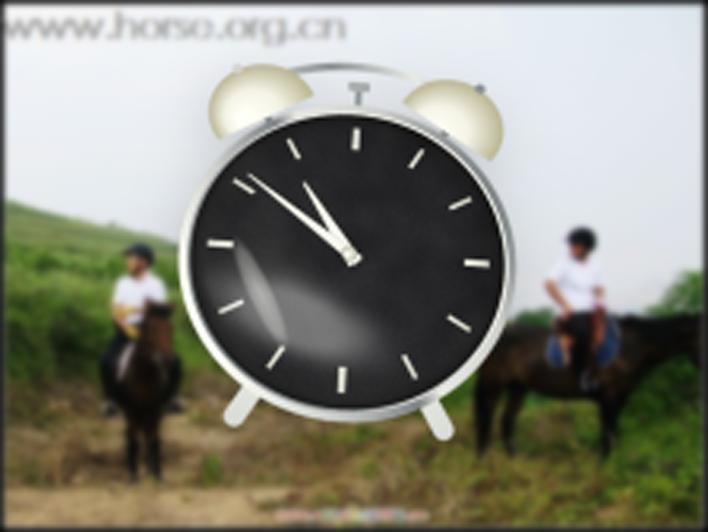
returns {"hour": 10, "minute": 51}
